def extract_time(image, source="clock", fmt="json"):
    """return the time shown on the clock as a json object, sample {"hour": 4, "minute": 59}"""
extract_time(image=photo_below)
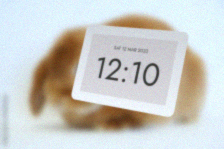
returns {"hour": 12, "minute": 10}
